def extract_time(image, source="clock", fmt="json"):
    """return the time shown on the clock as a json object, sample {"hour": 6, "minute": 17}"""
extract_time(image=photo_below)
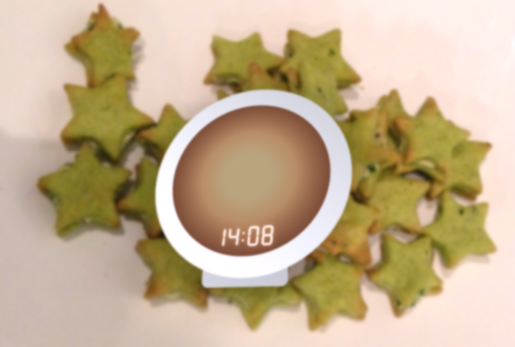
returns {"hour": 14, "minute": 8}
